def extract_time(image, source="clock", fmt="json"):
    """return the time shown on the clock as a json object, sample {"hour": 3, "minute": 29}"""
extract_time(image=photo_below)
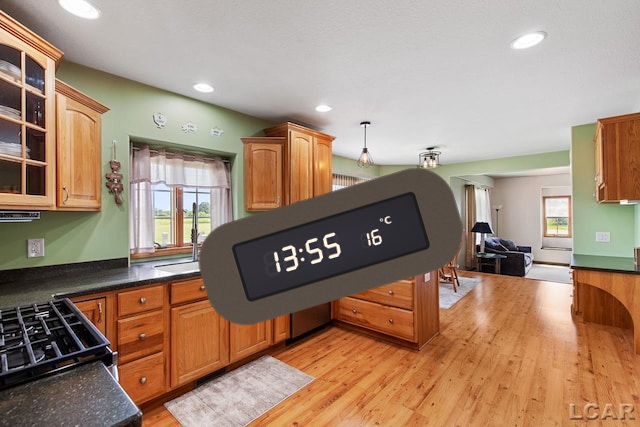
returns {"hour": 13, "minute": 55}
